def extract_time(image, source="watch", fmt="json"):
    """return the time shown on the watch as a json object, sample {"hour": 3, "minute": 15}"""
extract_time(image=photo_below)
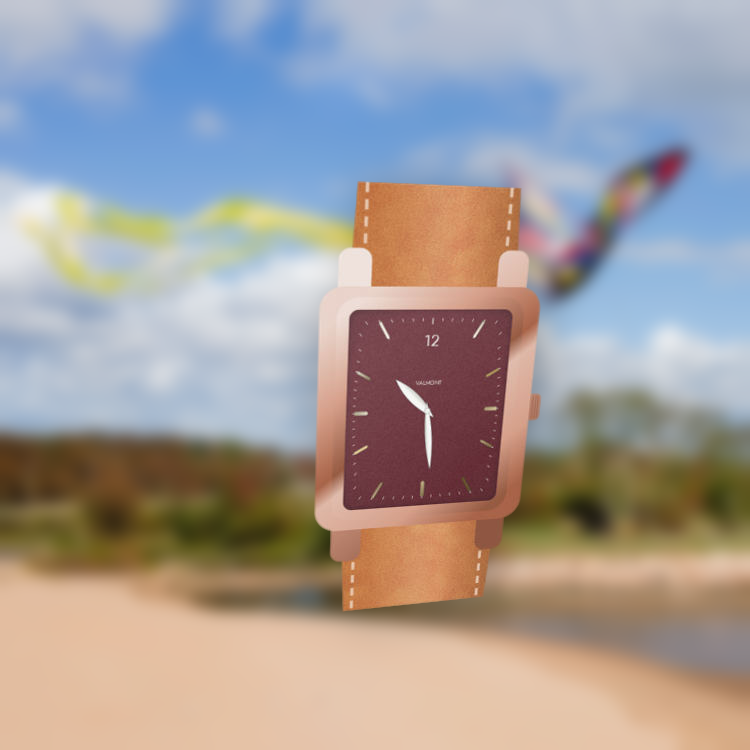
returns {"hour": 10, "minute": 29}
